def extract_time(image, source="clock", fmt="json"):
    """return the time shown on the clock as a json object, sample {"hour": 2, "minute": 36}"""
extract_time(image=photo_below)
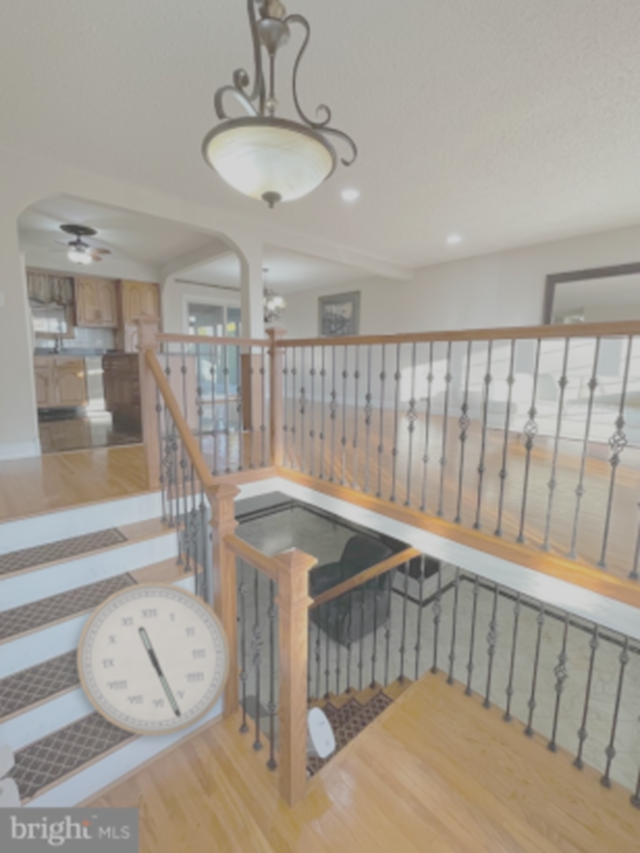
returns {"hour": 11, "minute": 27}
